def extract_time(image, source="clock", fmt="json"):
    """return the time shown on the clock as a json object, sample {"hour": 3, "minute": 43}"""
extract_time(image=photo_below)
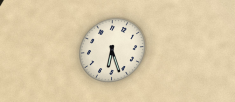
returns {"hour": 5, "minute": 22}
